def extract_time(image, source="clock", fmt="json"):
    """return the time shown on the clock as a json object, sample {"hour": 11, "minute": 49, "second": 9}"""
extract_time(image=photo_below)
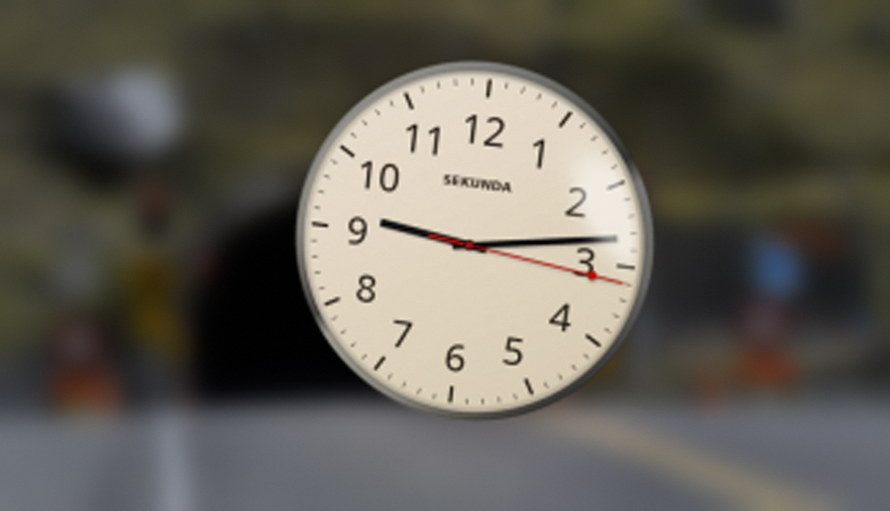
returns {"hour": 9, "minute": 13, "second": 16}
